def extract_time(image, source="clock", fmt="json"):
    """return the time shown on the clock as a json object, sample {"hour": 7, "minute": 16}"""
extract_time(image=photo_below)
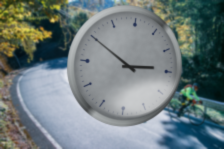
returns {"hour": 2, "minute": 50}
